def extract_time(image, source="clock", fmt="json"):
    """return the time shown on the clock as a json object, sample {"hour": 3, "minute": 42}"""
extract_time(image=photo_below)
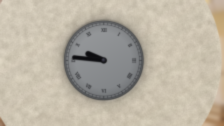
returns {"hour": 9, "minute": 46}
